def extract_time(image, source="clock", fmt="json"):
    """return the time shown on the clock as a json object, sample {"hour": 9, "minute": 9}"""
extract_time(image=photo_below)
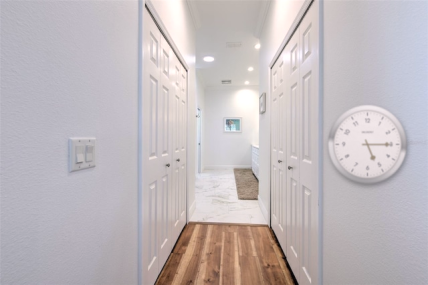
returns {"hour": 5, "minute": 15}
